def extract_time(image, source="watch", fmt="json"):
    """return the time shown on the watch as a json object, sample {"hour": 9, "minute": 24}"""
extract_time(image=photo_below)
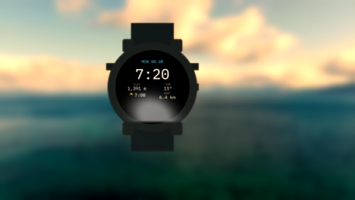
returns {"hour": 7, "minute": 20}
